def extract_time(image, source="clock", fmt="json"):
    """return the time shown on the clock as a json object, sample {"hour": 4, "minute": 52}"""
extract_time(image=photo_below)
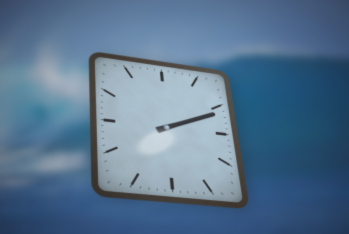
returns {"hour": 2, "minute": 11}
